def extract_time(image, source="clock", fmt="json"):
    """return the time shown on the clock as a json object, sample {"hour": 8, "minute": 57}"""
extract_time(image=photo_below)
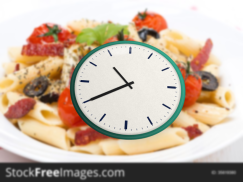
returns {"hour": 10, "minute": 40}
